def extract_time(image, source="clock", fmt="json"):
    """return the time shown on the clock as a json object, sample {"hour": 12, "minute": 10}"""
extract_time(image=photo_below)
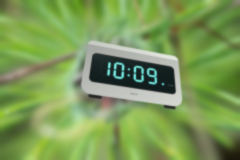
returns {"hour": 10, "minute": 9}
